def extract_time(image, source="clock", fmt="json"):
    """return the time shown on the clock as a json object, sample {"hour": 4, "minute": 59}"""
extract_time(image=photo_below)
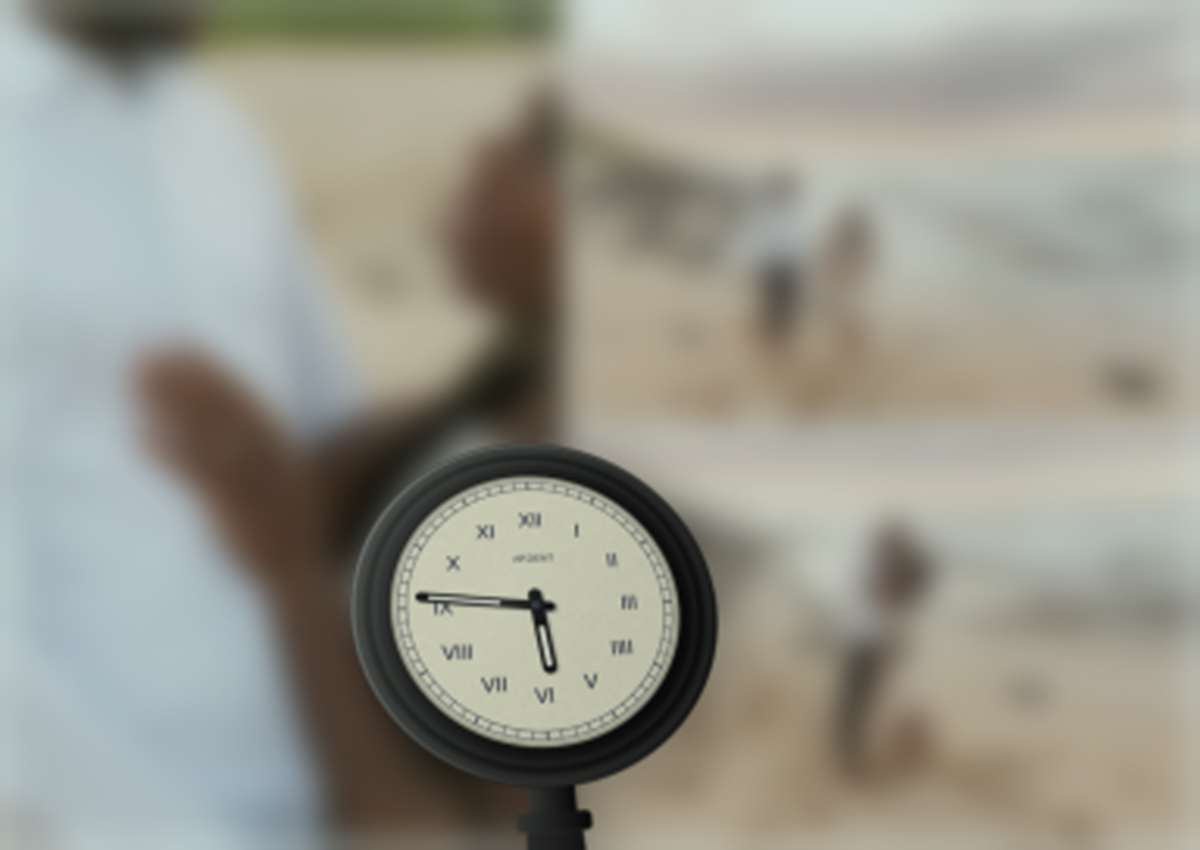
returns {"hour": 5, "minute": 46}
